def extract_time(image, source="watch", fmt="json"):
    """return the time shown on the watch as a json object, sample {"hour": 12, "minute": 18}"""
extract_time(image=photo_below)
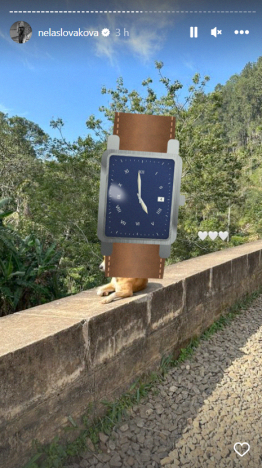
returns {"hour": 4, "minute": 59}
